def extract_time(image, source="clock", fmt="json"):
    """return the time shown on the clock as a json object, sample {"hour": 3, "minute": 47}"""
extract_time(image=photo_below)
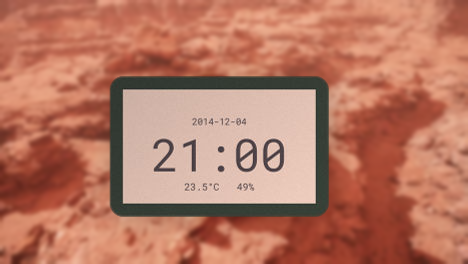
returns {"hour": 21, "minute": 0}
